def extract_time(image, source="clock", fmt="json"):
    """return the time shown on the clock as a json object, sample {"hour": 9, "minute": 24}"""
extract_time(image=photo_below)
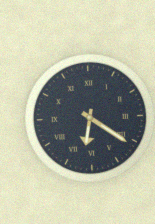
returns {"hour": 6, "minute": 21}
